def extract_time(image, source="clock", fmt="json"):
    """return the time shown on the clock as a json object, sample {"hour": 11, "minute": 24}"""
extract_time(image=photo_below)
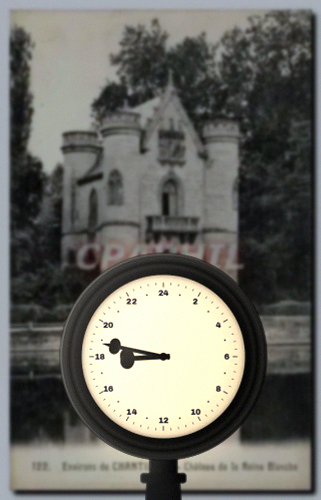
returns {"hour": 17, "minute": 47}
